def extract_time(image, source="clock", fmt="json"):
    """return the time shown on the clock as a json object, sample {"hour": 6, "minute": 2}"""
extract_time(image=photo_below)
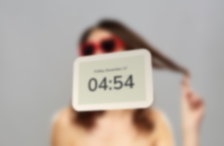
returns {"hour": 4, "minute": 54}
